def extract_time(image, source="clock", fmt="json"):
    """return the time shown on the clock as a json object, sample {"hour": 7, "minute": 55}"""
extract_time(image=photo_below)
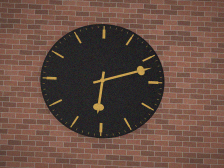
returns {"hour": 6, "minute": 12}
